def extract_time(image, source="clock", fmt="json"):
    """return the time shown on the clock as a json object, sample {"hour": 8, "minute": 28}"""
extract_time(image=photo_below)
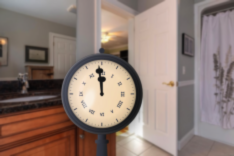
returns {"hour": 11, "minute": 59}
